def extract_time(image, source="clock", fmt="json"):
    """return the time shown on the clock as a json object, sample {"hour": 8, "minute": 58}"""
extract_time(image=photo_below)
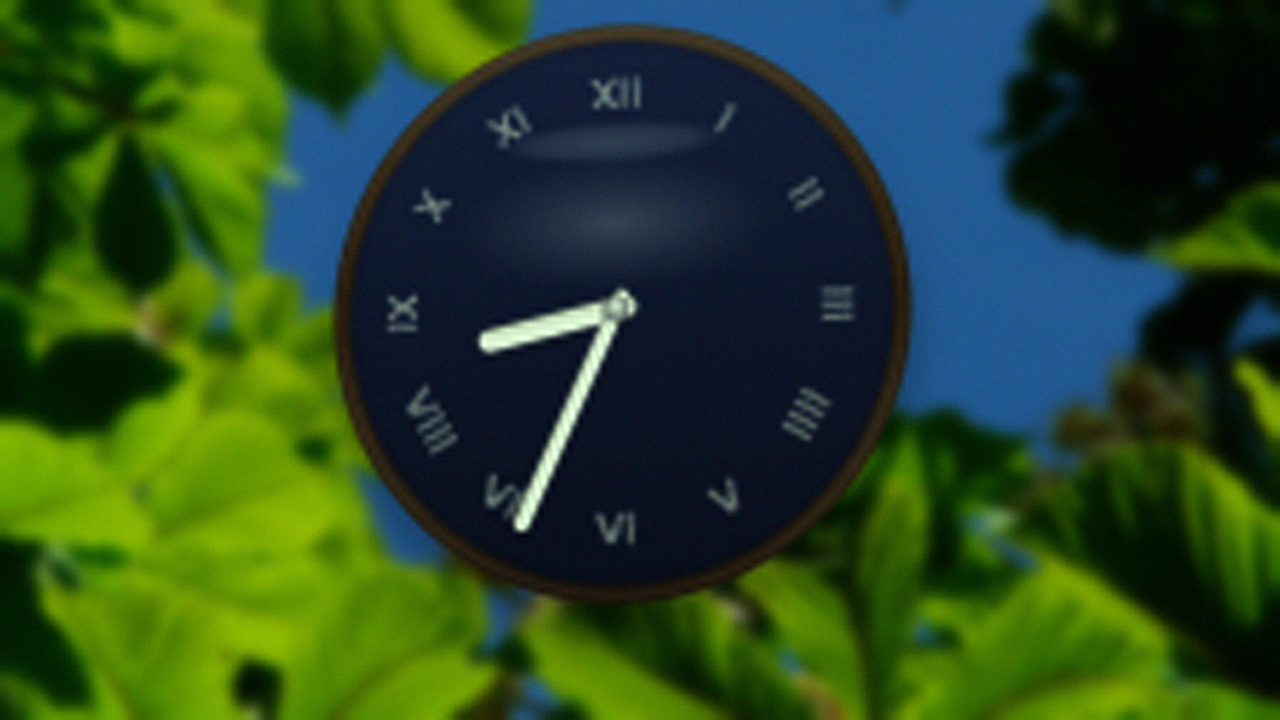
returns {"hour": 8, "minute": 34}
